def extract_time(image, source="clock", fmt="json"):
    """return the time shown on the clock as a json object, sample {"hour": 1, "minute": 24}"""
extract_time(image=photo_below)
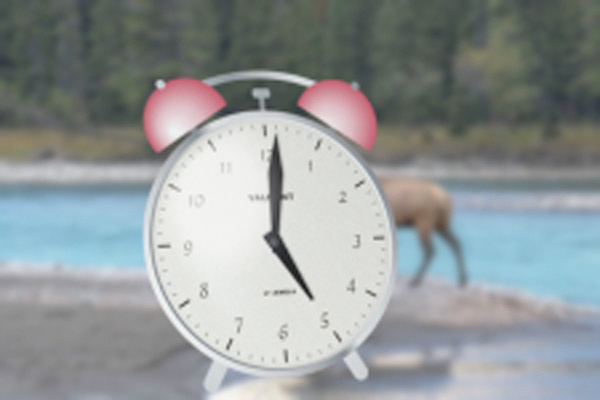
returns {"hour": 5, "minute": 1}
